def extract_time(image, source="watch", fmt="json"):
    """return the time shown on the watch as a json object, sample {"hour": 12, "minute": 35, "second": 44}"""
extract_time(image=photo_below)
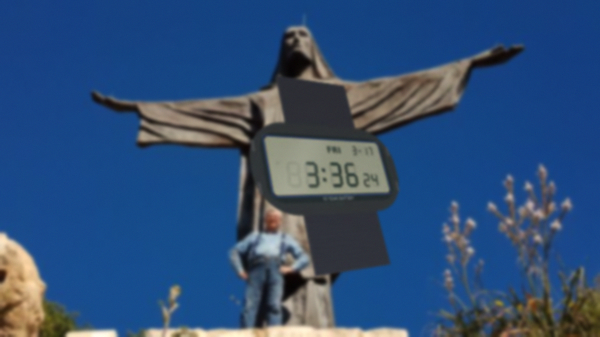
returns {"hour": 3, "minute": 36, "second": 24}
